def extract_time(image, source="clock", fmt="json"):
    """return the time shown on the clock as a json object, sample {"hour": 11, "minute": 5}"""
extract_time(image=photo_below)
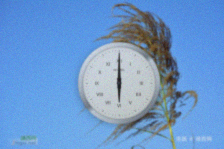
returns {"hour": 6, "minute": 0}
